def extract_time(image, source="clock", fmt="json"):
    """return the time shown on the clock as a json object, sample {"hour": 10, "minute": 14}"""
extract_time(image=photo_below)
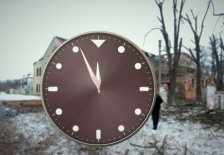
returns {"hour": 11, "minute": 56}
